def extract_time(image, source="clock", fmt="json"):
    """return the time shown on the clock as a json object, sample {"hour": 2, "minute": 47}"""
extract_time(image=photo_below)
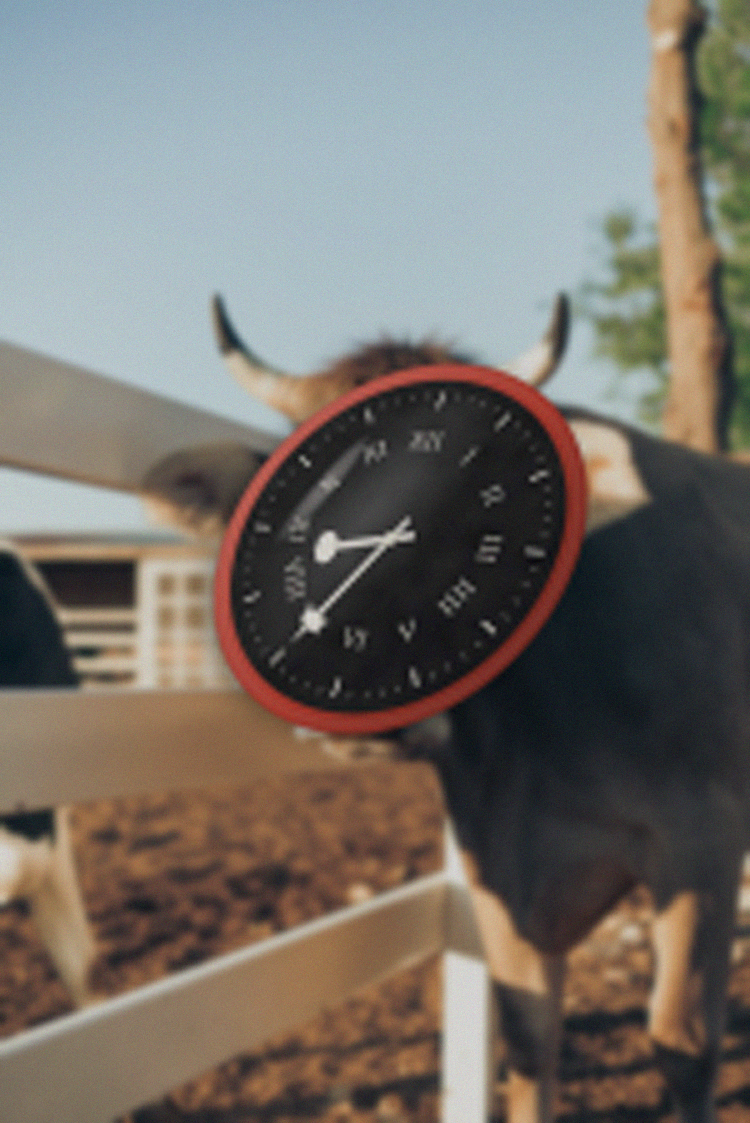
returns {"hour": 8, "minute": 35}
